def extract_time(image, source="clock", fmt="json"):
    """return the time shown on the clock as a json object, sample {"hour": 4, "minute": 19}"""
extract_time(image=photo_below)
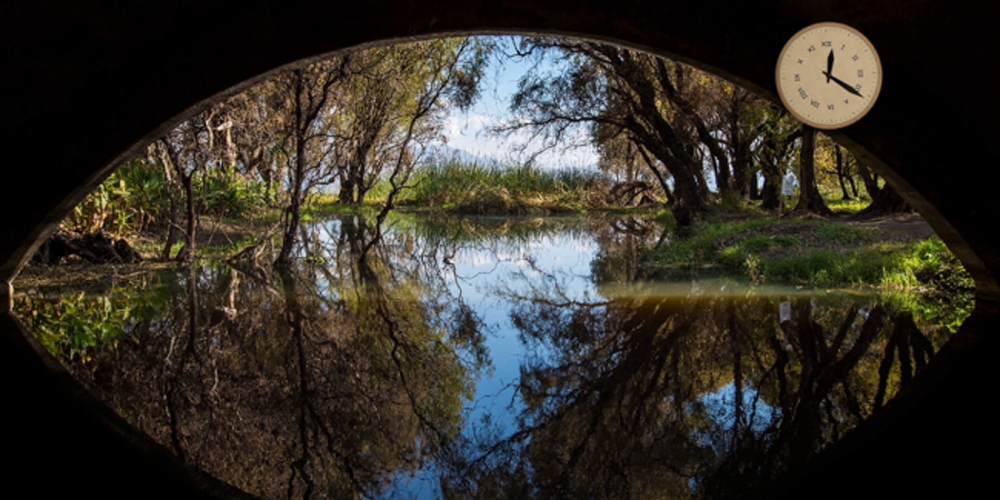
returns {"hour": 12, "minute": 21}
